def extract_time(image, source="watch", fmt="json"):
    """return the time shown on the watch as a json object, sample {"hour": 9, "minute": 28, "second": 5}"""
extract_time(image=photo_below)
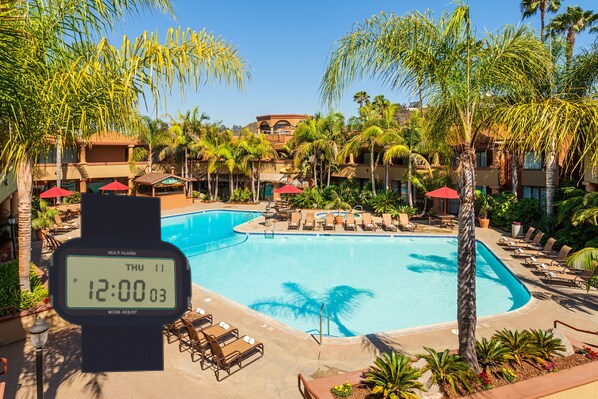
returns {"hour": 12, "minute": 0, "second": 3}
